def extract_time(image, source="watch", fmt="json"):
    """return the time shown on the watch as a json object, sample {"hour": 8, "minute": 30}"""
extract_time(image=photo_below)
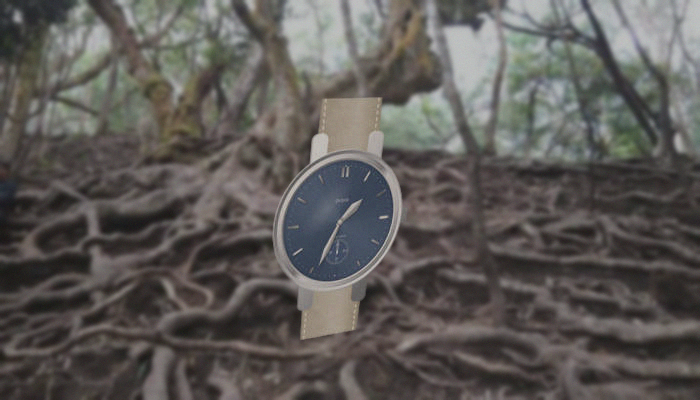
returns {"hour": 1, "minute": 34}
